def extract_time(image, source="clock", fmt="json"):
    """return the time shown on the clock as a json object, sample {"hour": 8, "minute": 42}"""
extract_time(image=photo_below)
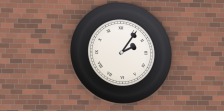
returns {"hour": 2, "minute": 6}
